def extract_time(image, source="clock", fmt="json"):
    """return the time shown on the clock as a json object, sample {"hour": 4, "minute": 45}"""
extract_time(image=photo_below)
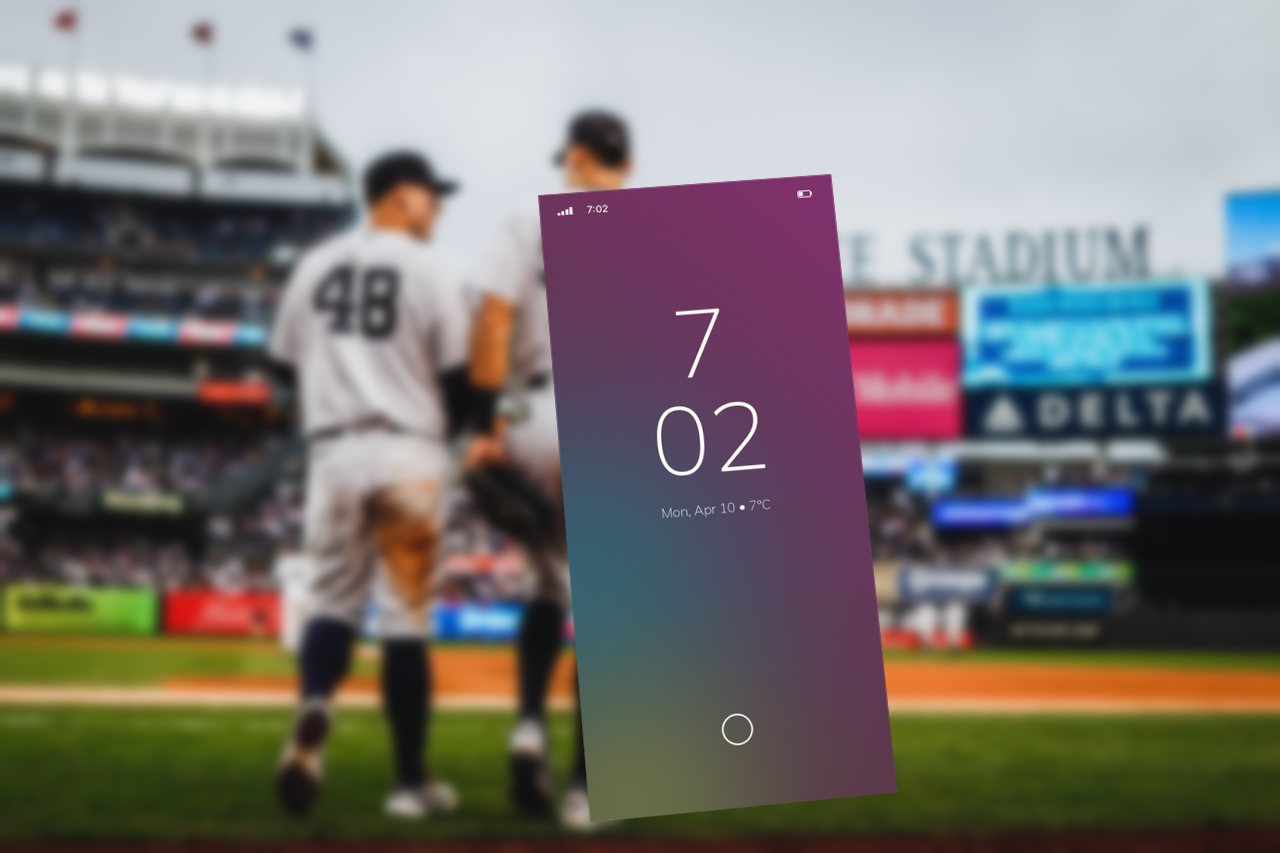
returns {"hour": 7, "minute": 2}
